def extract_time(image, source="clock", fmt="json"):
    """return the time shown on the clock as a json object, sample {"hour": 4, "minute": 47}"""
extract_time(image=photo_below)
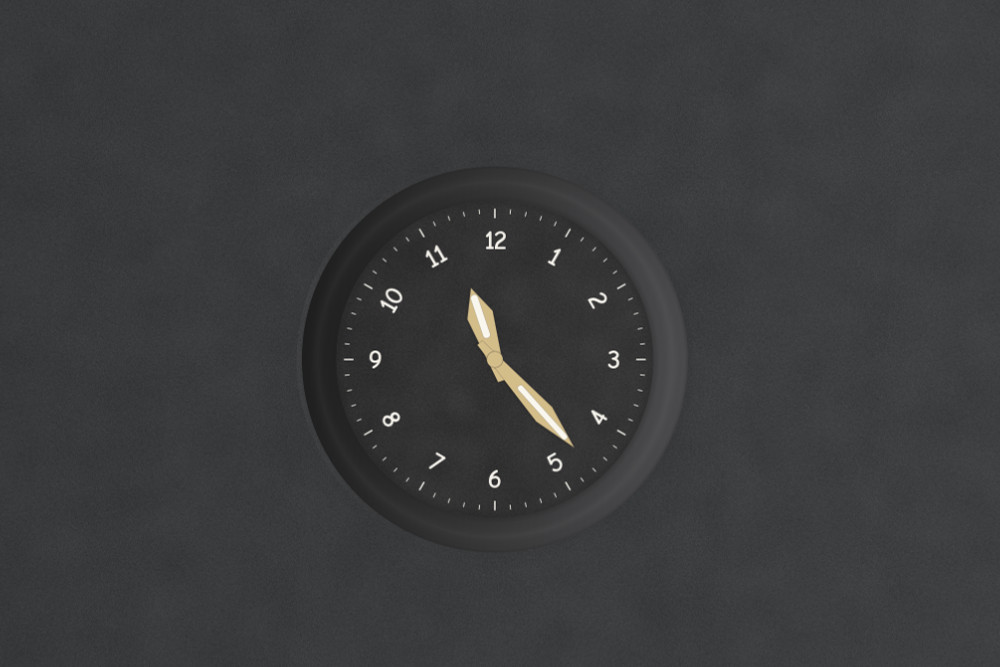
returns {"hour": 11, "minute": 23}
